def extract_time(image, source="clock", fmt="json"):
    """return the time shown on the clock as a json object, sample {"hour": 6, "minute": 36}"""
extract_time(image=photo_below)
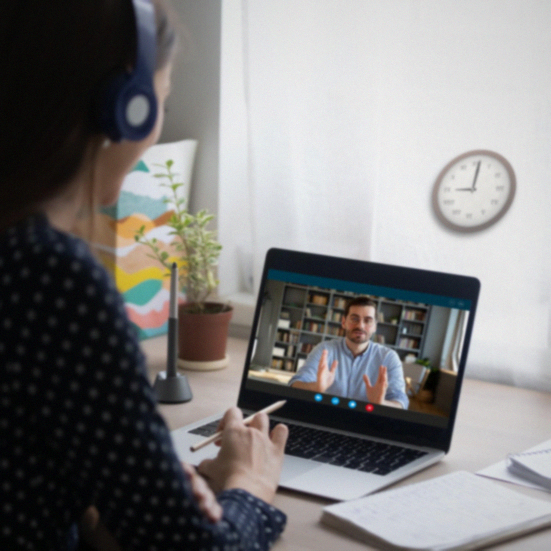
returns {"hour": 9, "minute": 1}
